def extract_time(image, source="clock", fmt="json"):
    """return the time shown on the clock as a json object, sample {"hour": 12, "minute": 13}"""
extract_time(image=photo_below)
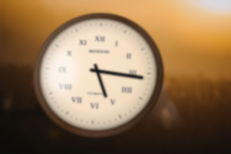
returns {"hour": 5, "minute": 16}
